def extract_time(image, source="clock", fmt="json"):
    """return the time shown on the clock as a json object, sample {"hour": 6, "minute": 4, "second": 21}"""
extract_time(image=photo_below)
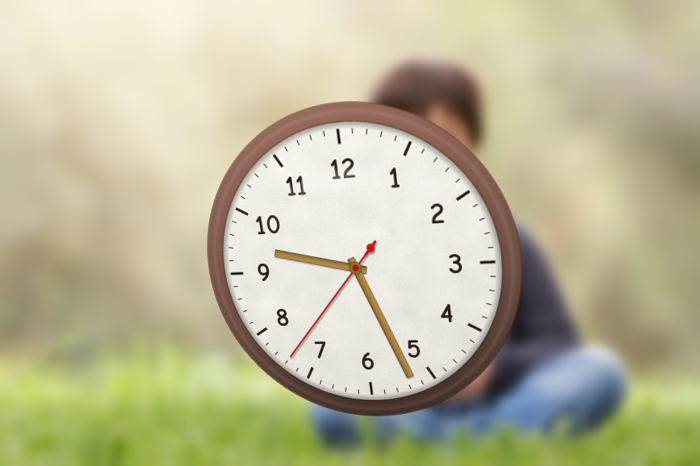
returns {"hour": 9, "minute": 26, "second": 37}
